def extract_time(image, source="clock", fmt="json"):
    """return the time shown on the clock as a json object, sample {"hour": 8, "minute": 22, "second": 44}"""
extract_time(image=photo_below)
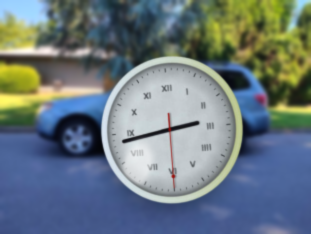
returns {"hour": 2, "minute": 43, "second": 30}
